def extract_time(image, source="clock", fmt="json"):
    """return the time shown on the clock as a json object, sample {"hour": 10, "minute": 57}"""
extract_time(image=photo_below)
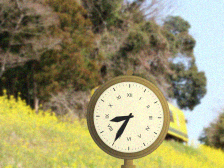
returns {"hour": 8, "minute": 35}
